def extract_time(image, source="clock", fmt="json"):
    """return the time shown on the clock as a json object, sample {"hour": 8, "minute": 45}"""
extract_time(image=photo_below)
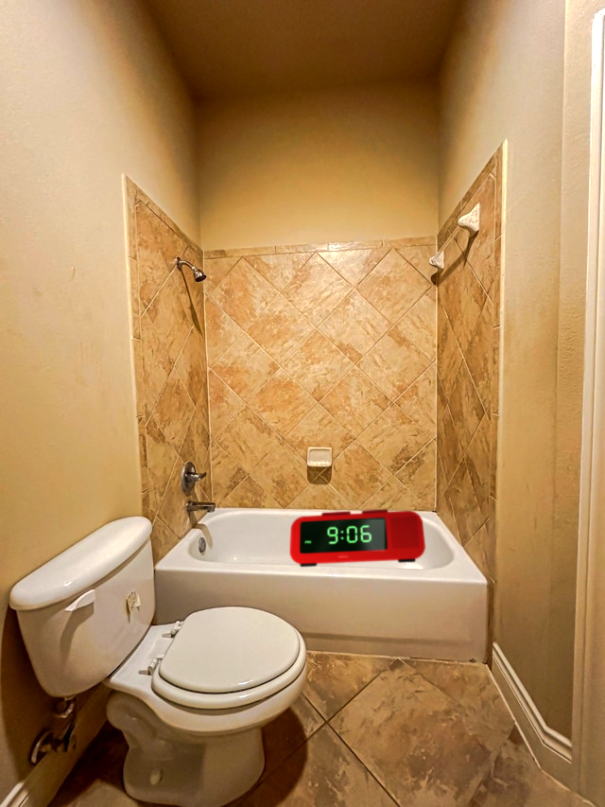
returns {"hour": 9, "minute": 6}
